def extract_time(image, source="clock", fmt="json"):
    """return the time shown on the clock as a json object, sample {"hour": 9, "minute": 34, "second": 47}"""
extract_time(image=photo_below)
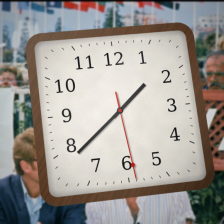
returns {"hour": 1, "minute": 38, "second": 29}
